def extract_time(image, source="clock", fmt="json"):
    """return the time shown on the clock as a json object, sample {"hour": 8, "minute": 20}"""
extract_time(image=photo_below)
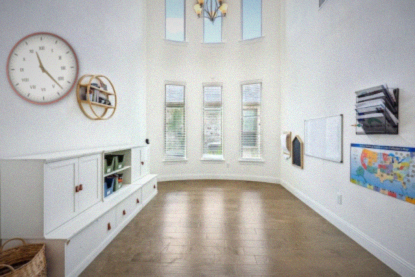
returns {"hour": 11, "minute": 23}
